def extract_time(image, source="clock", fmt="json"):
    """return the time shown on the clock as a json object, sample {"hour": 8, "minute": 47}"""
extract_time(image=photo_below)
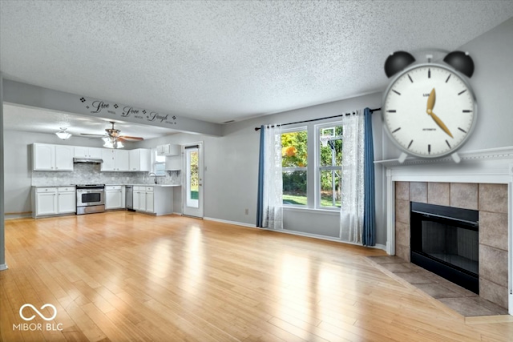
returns {"hour": 12, "minute": 23}
